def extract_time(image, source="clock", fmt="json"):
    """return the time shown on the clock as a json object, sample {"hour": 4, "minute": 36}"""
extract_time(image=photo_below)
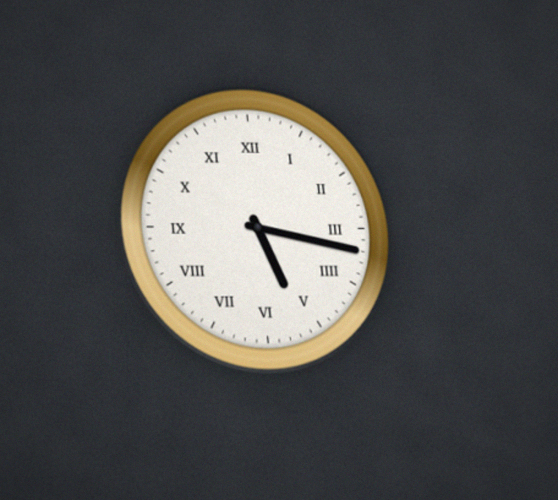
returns {"hour": 5, "minute": 17}
